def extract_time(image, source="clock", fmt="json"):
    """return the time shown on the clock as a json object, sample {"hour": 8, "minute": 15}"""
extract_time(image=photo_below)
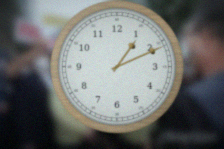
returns {"hour": 1, "minute": 11}
